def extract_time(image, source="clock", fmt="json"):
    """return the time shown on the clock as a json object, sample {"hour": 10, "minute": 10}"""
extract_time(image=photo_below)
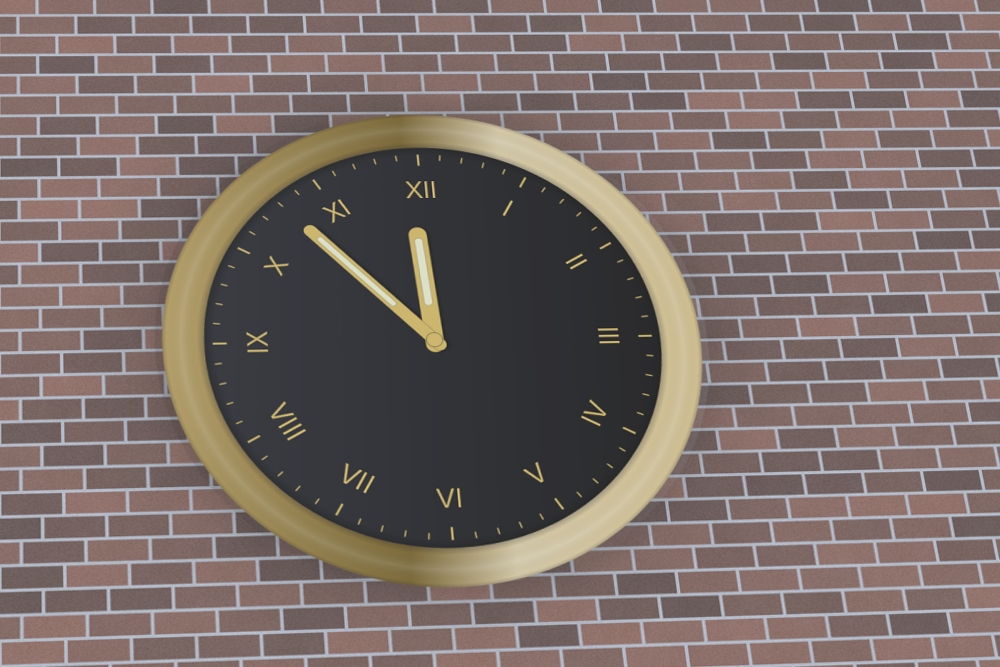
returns {"hour": 11, "minute": 53}
